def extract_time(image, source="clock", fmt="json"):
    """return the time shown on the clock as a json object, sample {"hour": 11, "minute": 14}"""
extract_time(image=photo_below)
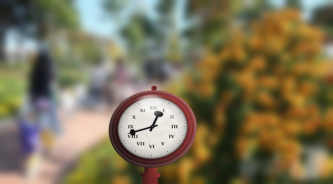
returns {"hour": 12, "minute": 42}
